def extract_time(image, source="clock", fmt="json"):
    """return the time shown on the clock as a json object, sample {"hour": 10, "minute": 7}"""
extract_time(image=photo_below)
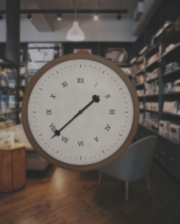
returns {"hour": 1, "minute": 38}
